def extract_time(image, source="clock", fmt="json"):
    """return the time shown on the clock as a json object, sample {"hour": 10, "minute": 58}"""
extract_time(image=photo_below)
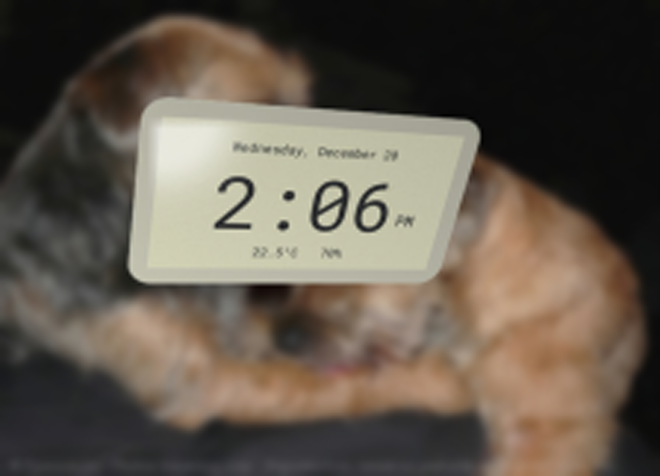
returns {"hour": 2, "minute": 6}
